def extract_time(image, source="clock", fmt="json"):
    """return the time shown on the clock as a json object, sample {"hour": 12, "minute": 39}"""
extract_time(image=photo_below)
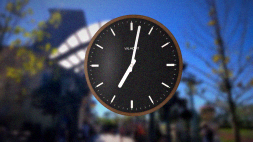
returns {"hour": 7, "minute": 2}
